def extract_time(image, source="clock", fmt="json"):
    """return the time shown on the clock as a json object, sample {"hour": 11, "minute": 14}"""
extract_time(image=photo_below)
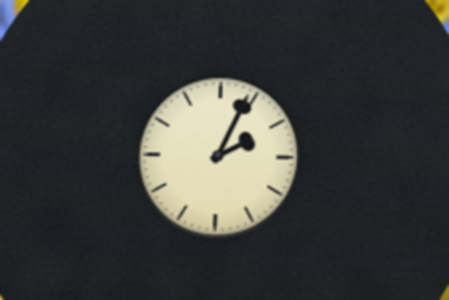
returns {"hour": 2, "minute": 4}
